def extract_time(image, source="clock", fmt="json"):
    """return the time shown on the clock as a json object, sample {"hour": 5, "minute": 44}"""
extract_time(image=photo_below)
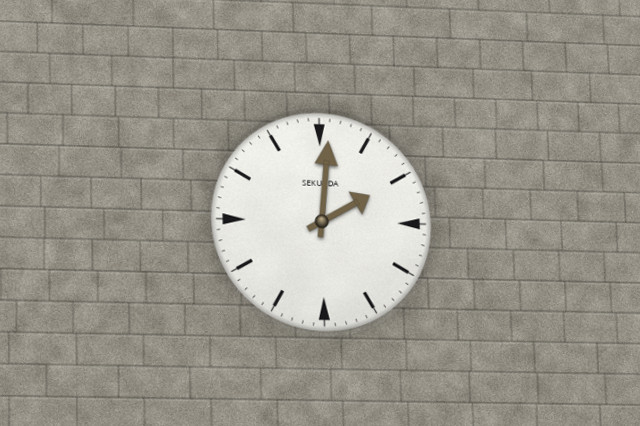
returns {"hour": 2, "minute": 1}
